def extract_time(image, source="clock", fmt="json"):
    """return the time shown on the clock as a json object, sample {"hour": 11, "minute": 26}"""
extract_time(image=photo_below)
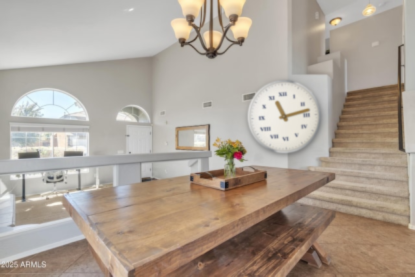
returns {"hour": 11, "minute": 13}
